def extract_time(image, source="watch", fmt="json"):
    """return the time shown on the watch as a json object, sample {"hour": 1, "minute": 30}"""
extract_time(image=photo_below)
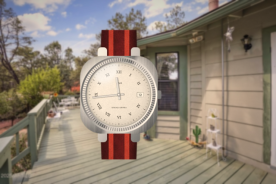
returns {"hour": 11, "minute": 44}
